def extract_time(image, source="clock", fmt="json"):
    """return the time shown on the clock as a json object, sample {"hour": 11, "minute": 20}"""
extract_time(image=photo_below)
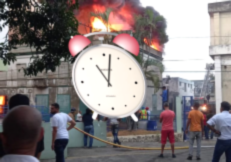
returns {"hour": 11, "minute": 2}
